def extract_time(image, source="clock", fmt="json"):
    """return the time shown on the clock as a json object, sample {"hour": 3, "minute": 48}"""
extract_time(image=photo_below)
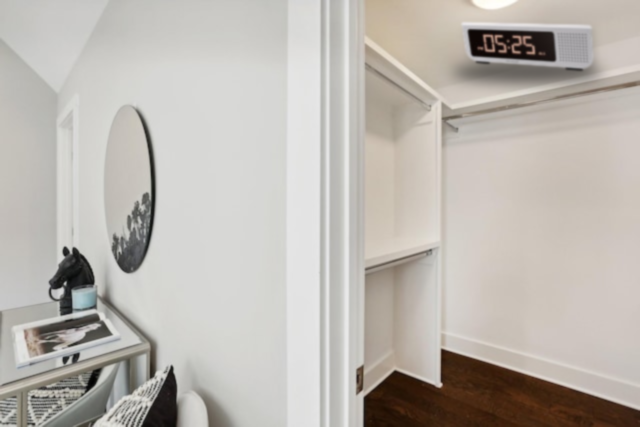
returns {"hour": 5, "minute": 25}
